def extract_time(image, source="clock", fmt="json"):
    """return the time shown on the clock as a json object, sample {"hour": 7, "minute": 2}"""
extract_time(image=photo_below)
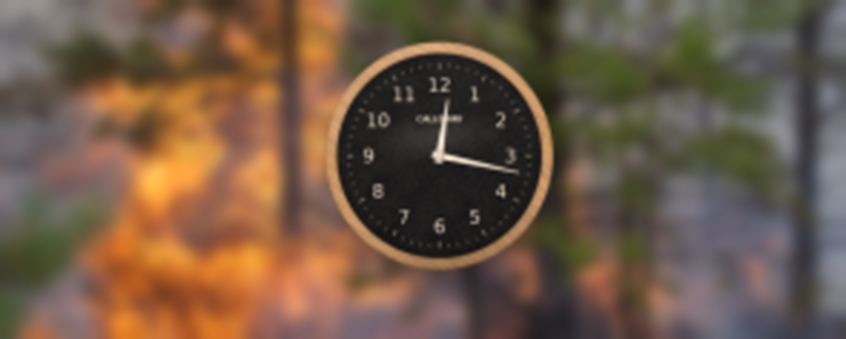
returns {"hour": 12, "minute": 17}
